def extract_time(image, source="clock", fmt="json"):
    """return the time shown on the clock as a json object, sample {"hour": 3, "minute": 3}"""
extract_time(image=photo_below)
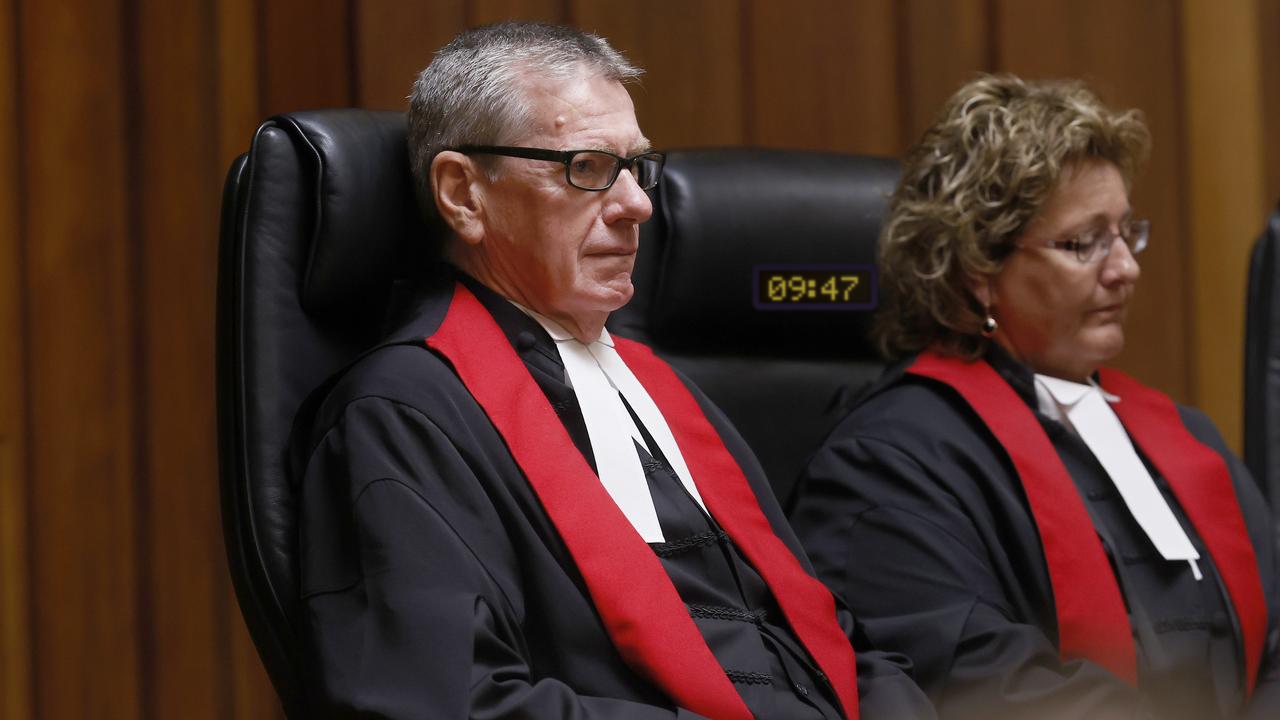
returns {"hour": 9, "minute": 47}
